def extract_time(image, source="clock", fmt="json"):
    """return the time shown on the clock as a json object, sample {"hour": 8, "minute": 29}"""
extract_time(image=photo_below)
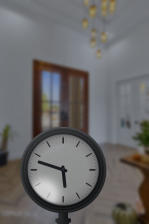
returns {"hour": 5, "minute": 48}
